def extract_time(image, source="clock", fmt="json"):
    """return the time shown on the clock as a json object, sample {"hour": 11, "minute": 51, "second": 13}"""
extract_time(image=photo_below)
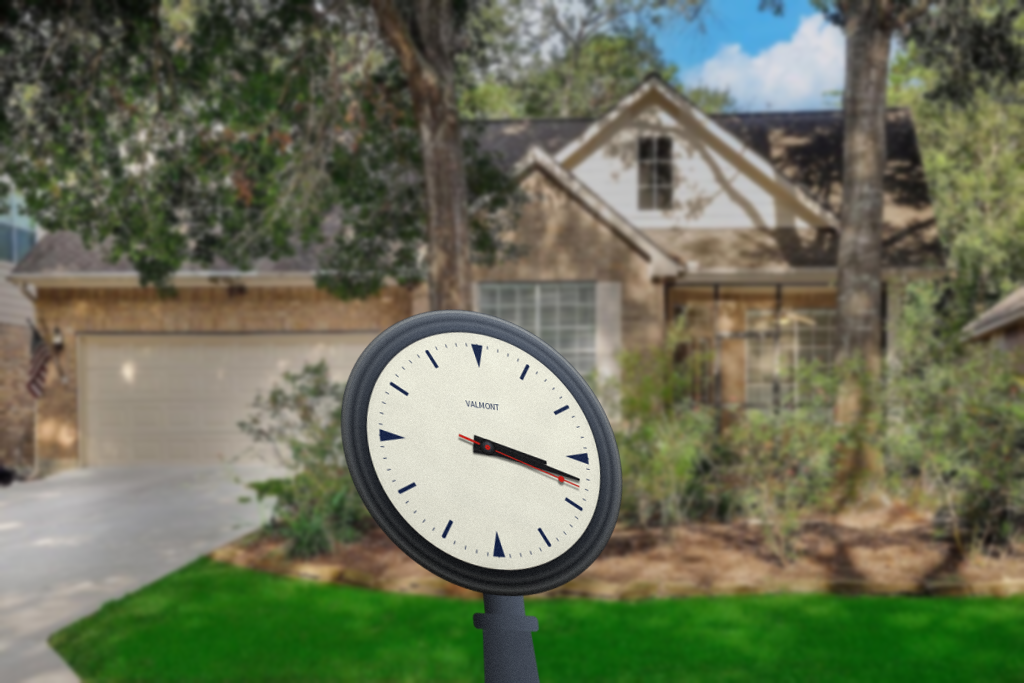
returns {"hour": 3, "minute": 17, "second": 18}
